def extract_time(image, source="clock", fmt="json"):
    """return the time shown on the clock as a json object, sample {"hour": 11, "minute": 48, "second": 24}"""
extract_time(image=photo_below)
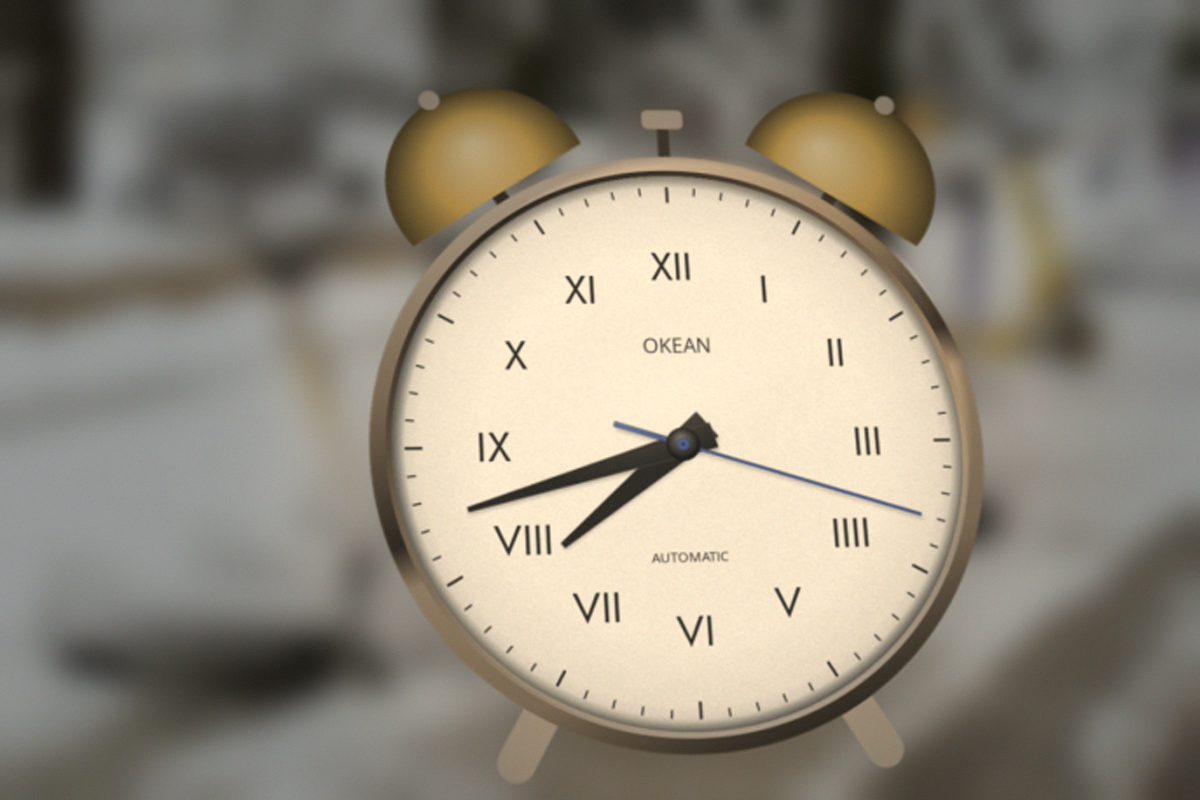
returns {"hour": 7, "minute": 42, "second": 18}
